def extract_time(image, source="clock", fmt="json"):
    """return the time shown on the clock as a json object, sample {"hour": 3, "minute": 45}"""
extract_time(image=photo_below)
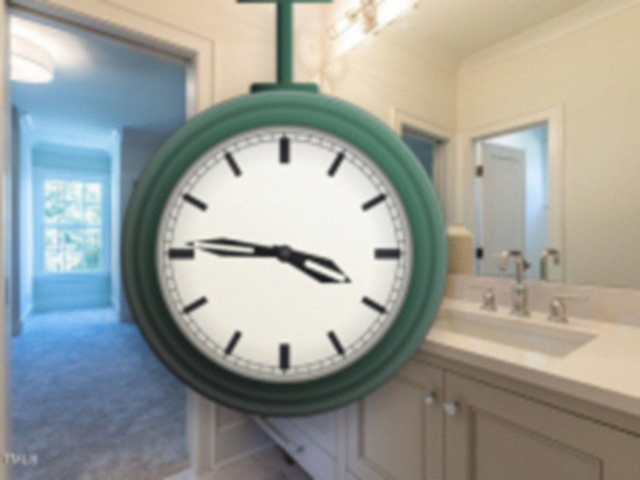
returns {"hour": 3, "minute": 46}
